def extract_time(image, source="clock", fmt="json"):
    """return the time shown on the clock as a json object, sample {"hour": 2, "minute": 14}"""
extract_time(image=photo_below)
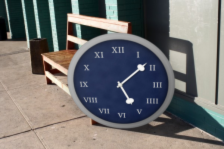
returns {"hour": 5, "minute": 8}
